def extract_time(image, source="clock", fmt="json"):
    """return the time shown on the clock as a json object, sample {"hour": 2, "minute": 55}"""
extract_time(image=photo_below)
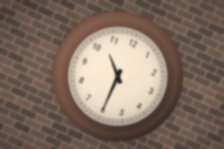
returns {"hour": 10, "minute": 30}
